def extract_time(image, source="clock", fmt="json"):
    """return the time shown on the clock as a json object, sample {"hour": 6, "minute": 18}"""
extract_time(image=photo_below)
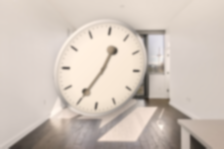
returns {"hour": 12, "minute": 35}
